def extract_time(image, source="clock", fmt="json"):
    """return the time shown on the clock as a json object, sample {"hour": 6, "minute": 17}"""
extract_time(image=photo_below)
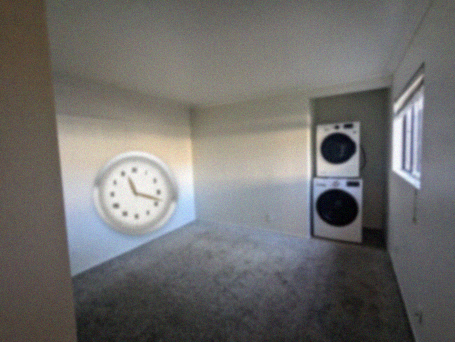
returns {"hour": 11, "minute": 18}
